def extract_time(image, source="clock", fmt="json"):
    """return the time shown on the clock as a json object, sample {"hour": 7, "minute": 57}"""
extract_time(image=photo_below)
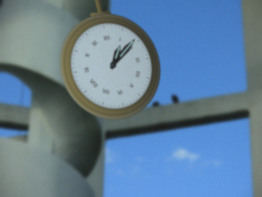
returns {"hour": 1, "minute": 9}
